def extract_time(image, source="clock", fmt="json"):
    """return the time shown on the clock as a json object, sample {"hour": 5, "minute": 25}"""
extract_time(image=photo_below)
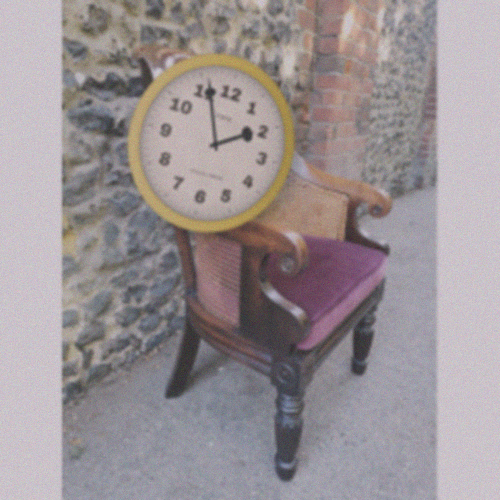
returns {"hour": 1, "minute": 56}
